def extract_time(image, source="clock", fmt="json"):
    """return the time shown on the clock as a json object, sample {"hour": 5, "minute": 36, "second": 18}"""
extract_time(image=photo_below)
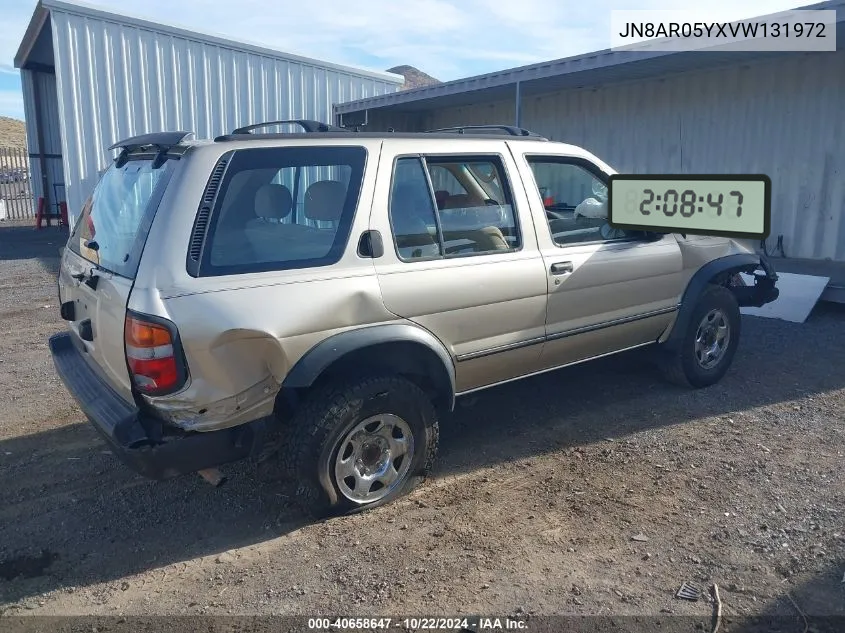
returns {"hour": 2, "minute": 8, "second": 47}
